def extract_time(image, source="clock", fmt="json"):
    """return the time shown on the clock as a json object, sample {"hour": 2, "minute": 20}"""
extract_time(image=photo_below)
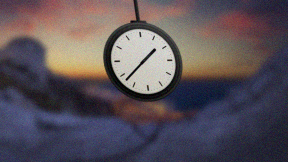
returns {"hour": 1, "minute": 38}
